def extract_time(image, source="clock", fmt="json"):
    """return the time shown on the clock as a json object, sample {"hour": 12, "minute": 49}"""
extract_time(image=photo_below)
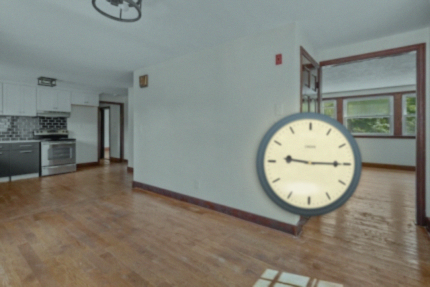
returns {"hour": 9, "minute": 15}
